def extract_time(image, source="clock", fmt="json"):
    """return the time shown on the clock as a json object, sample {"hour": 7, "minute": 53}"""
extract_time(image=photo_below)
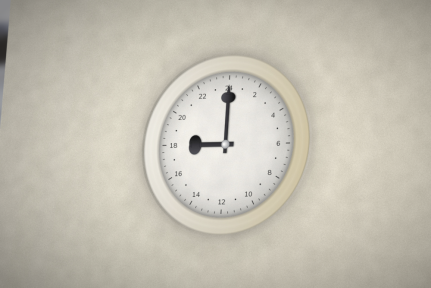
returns {"hour": 18, "minute": 0}
